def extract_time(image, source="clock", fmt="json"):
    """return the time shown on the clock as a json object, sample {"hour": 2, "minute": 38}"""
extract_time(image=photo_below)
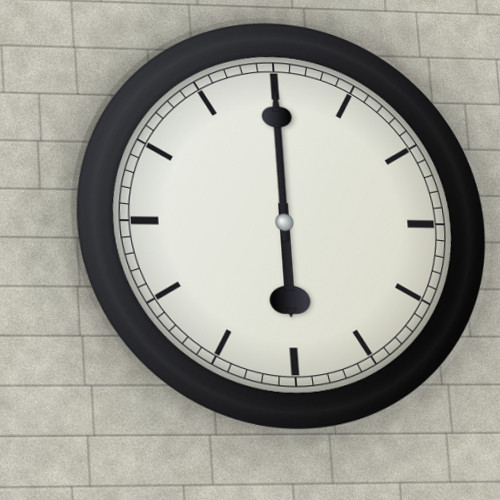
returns {"hour": 6, "minute": 0}
